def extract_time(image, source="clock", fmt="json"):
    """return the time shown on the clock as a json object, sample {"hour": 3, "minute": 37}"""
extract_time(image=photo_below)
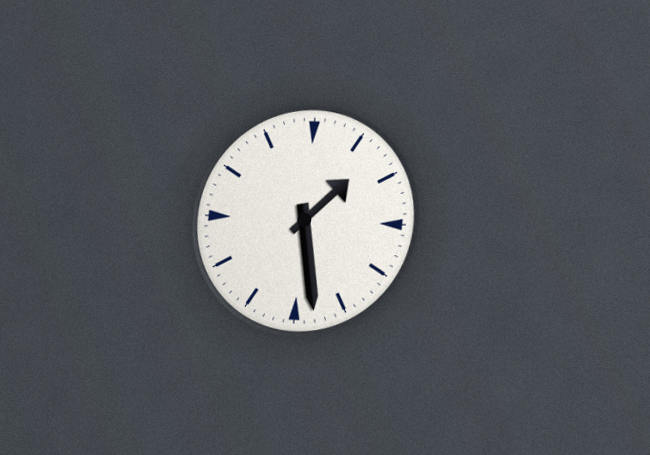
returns {"hour": 1, "minute": 28}
